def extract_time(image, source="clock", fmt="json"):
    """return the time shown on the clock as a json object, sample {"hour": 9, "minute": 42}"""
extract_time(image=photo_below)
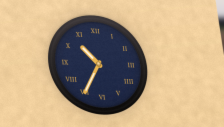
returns {"hour": 10, "minute": 35}
